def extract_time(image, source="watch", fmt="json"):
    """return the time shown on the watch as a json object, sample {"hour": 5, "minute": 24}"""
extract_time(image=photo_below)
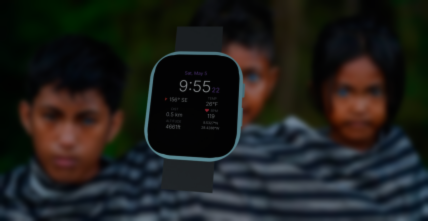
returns {"hour": 9, "minute": 55}
